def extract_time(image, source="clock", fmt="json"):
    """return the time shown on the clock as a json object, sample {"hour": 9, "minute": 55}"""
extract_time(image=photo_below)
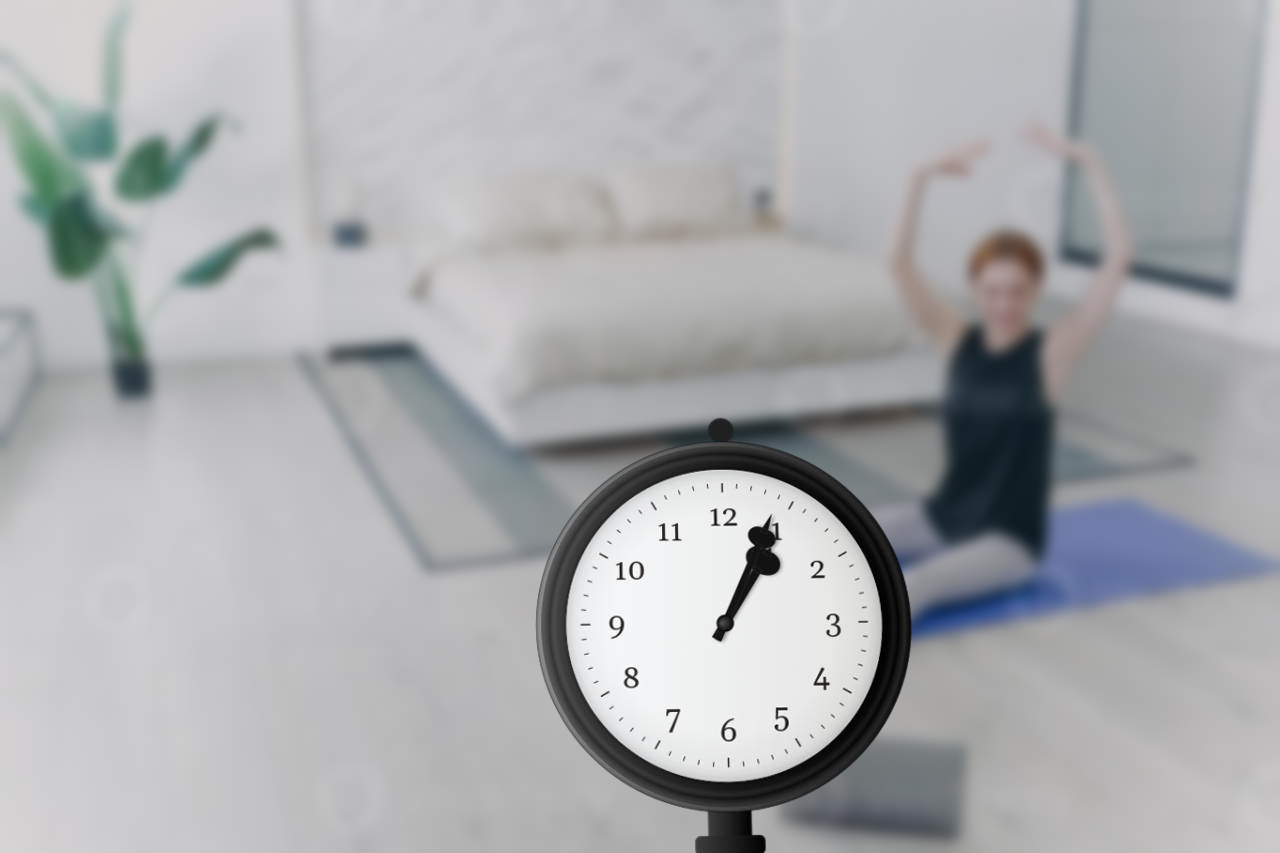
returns {"hour": 1, "minute": 4}
